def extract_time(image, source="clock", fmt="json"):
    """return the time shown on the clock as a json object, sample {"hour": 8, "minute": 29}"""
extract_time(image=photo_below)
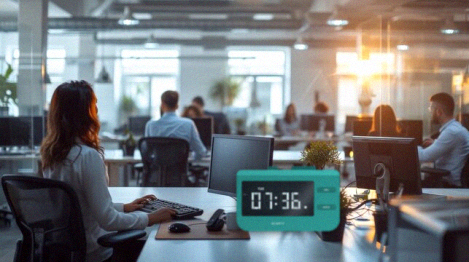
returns {"hour": 7, "minute": 36}
